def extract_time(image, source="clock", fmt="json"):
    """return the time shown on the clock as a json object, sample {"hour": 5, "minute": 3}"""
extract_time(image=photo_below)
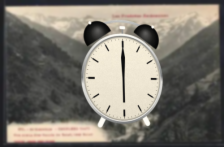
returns {"hour": 6, "minute": 0}
